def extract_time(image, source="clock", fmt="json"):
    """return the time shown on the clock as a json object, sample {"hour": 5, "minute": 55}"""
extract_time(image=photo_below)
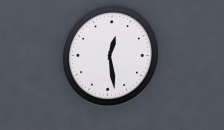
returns {"hour": 12, "minute": 28}
